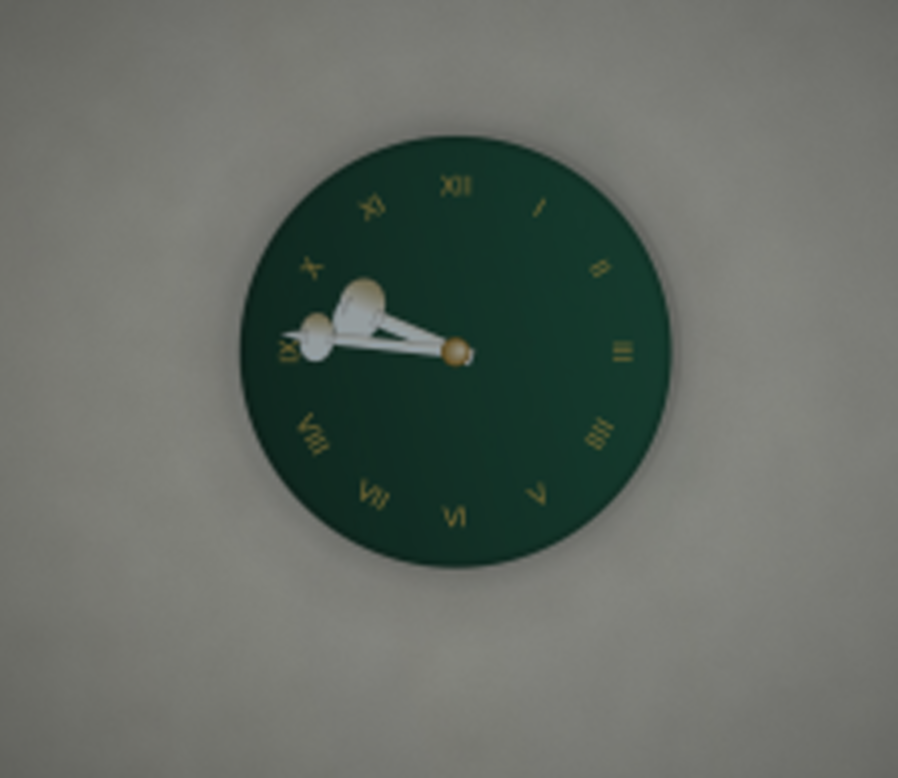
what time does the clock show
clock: 9:46
